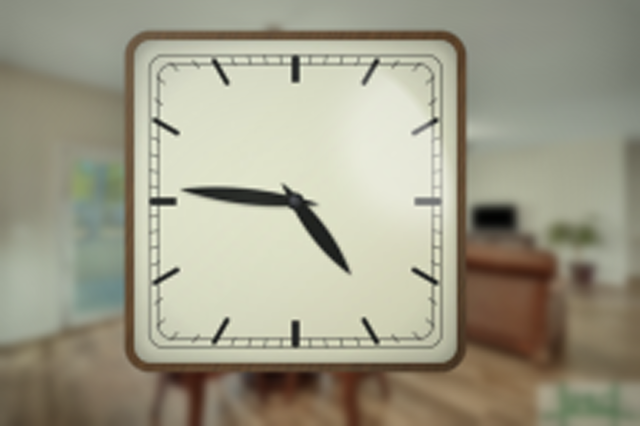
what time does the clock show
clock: 4:46
